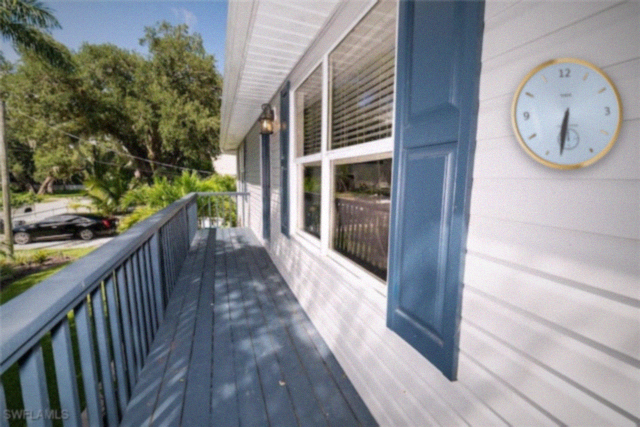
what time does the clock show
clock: 6:32
